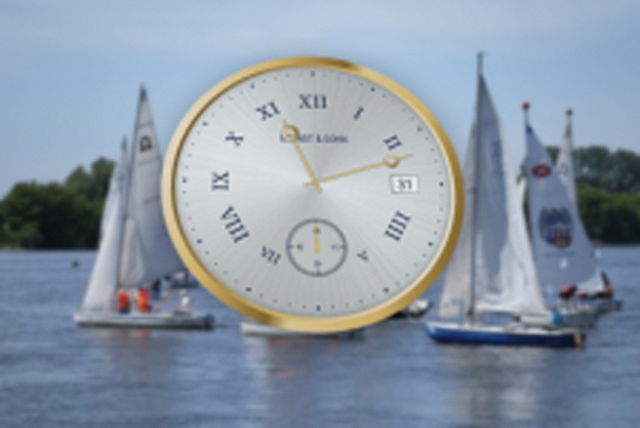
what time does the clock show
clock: 11:12
